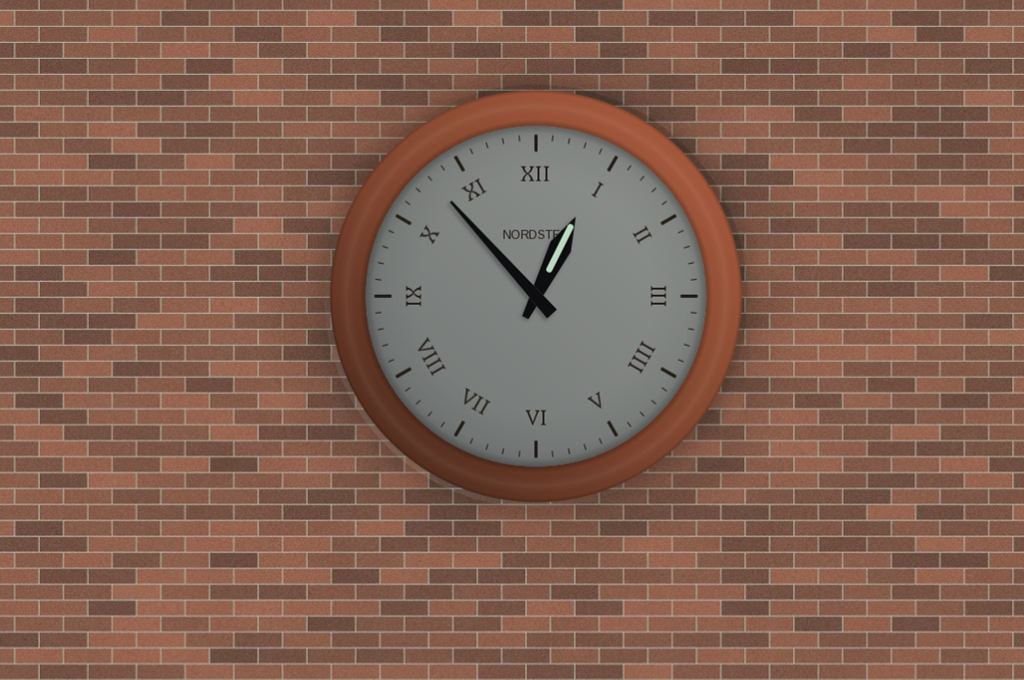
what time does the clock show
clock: 12:53
